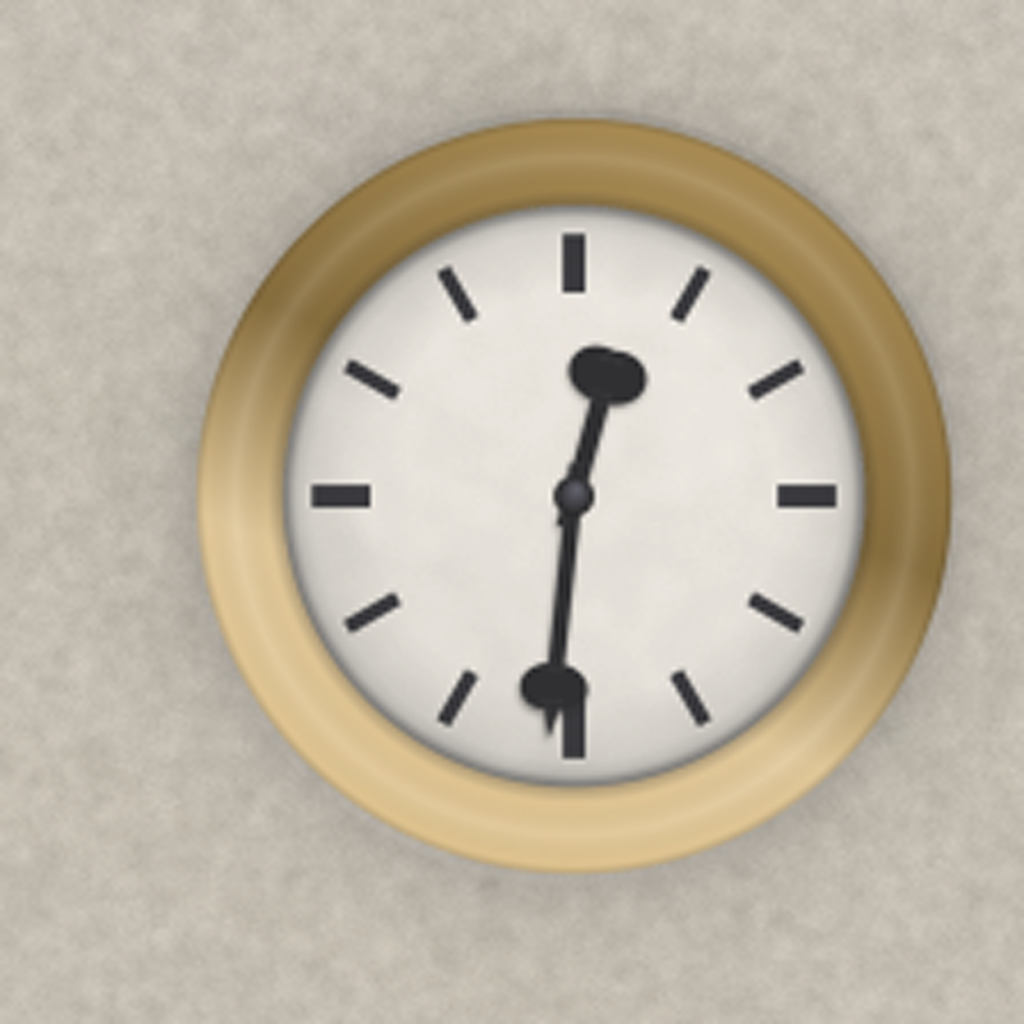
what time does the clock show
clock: 12:31
